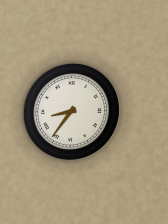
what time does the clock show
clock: 8:36
